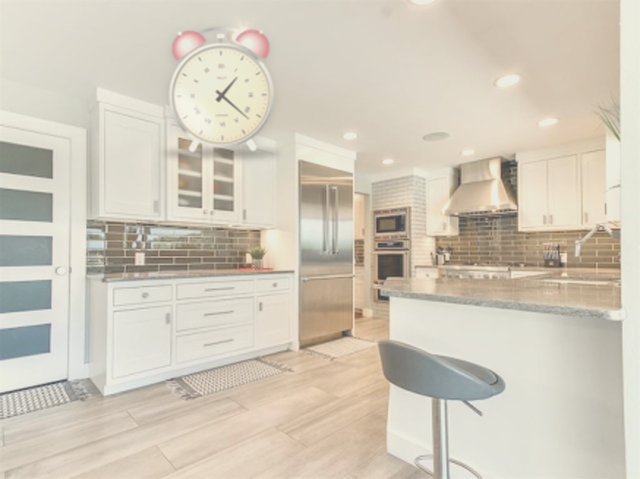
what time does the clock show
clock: 1:22
